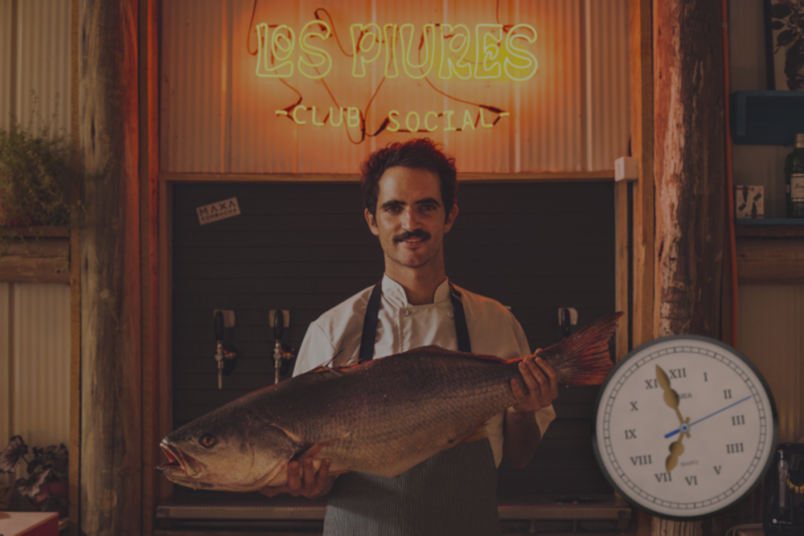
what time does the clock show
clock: 6:57:12
